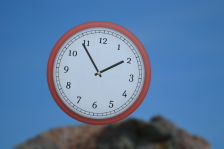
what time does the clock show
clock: 1:54
